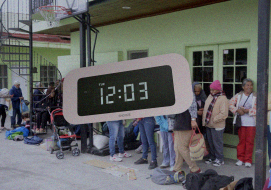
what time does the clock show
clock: 12:03
